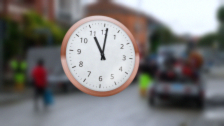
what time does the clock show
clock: 11:01
